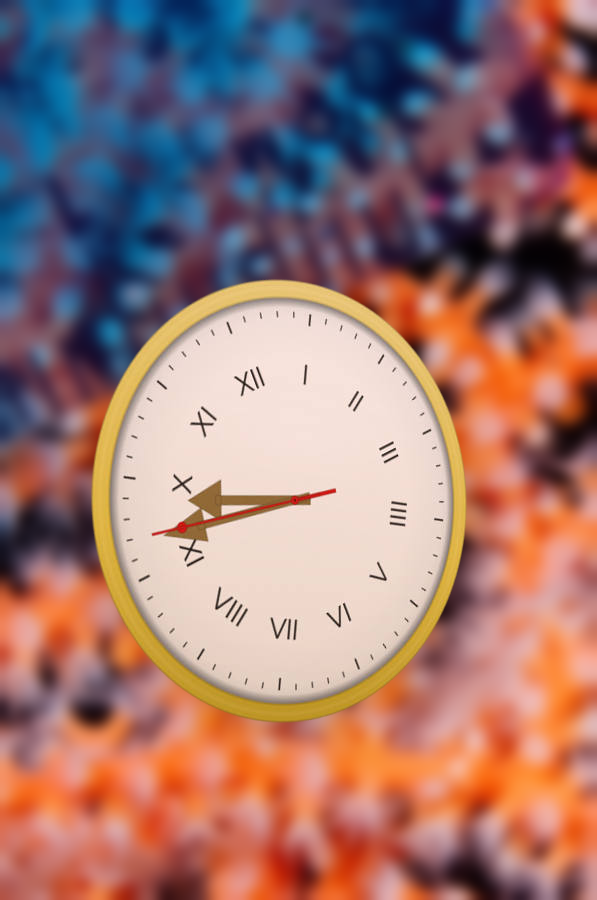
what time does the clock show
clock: 9:46:47
